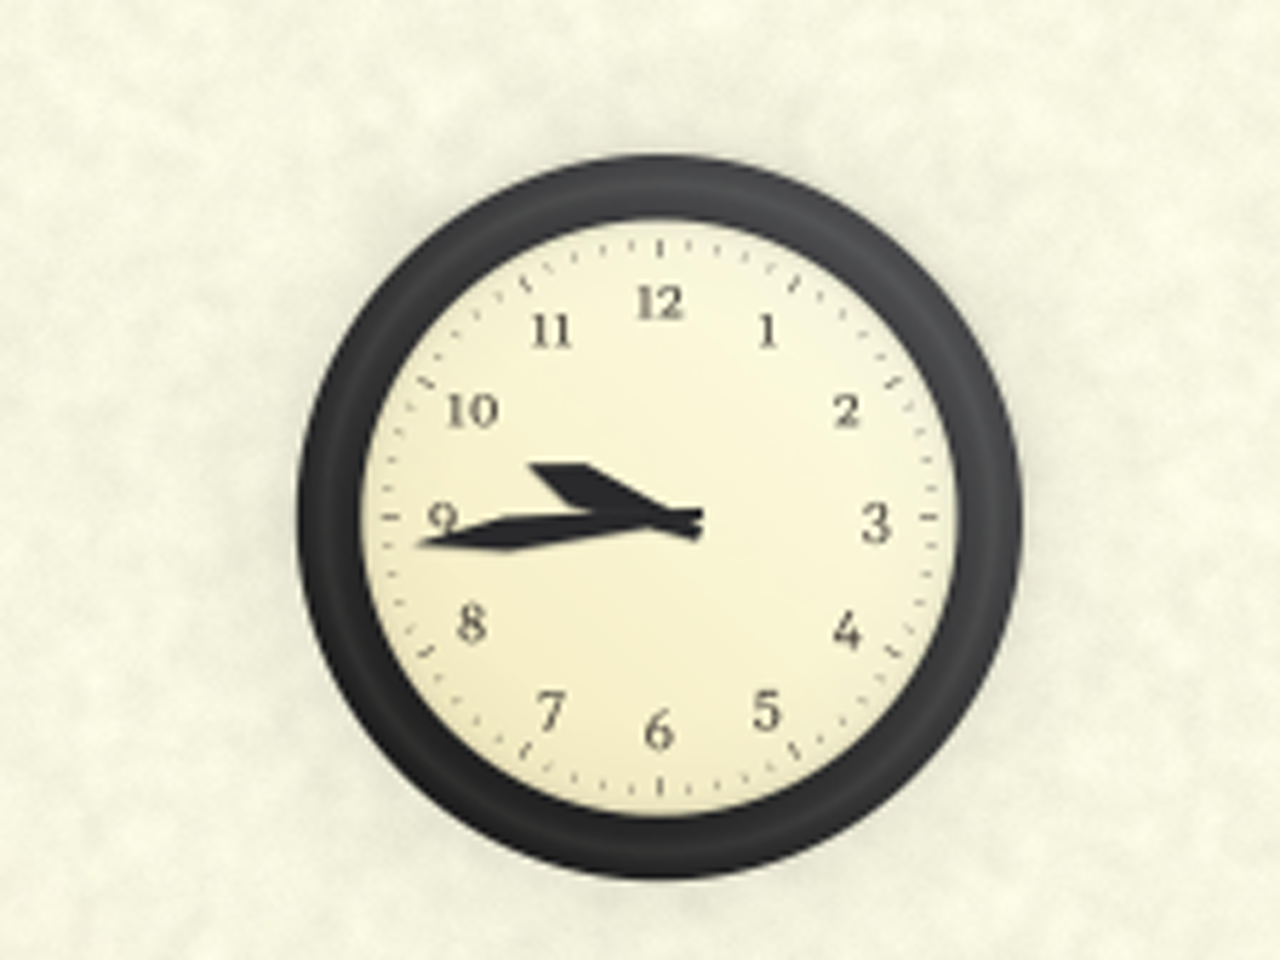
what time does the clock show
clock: 9:44
